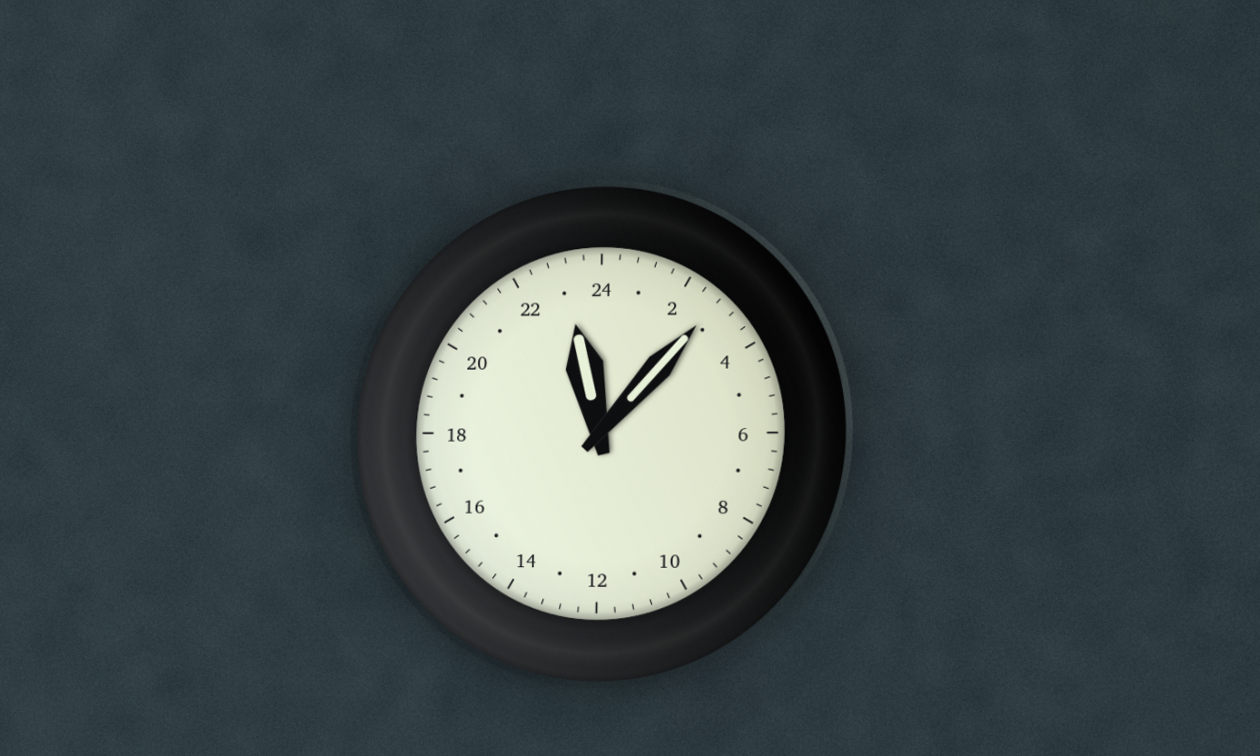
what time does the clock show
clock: 23:07
